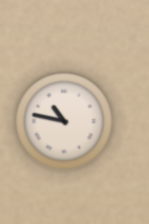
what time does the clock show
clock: 10:47
